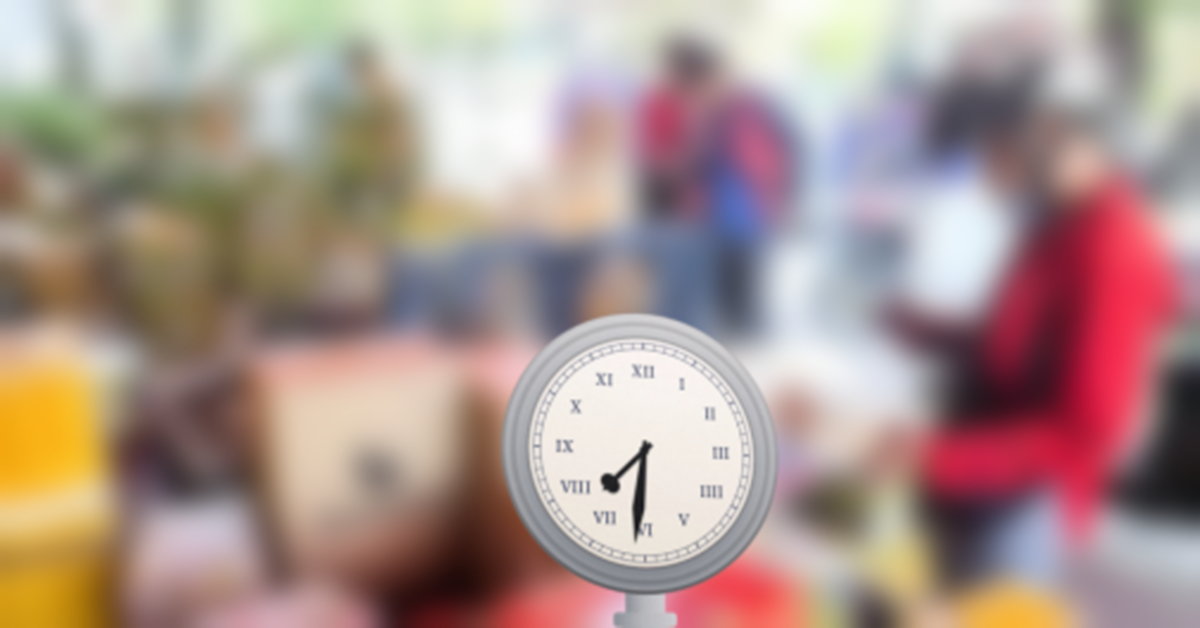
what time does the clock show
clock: 7:31
